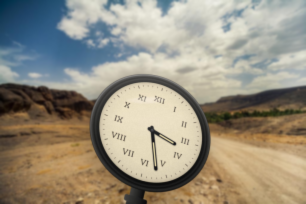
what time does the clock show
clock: 3:27
